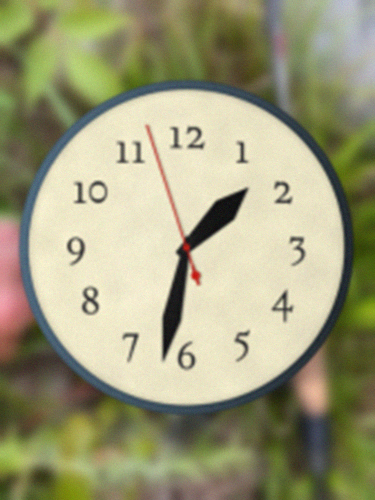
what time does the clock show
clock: 1:31:57
